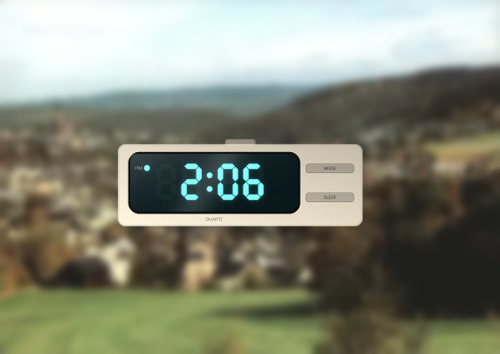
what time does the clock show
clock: 2:06
